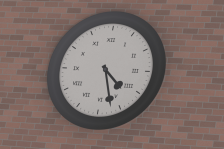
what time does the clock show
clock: 4:27
